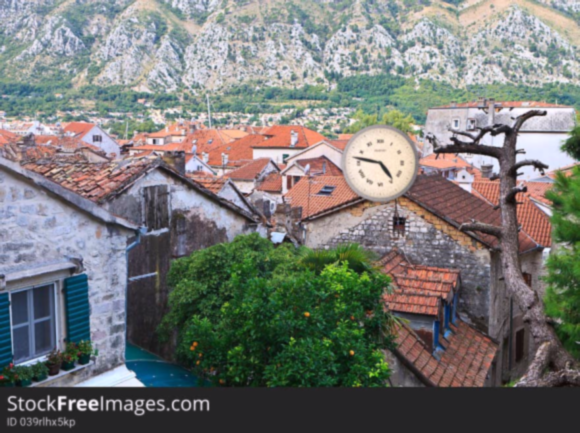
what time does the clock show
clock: 4:47
